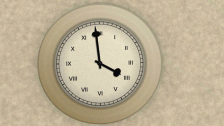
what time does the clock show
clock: 3:59
